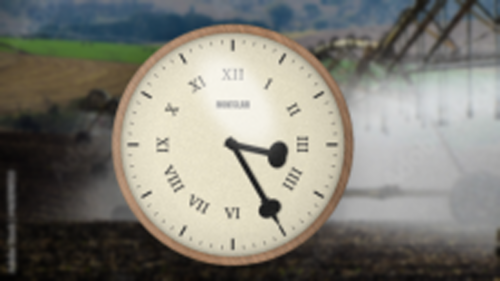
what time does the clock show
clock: 3:25
